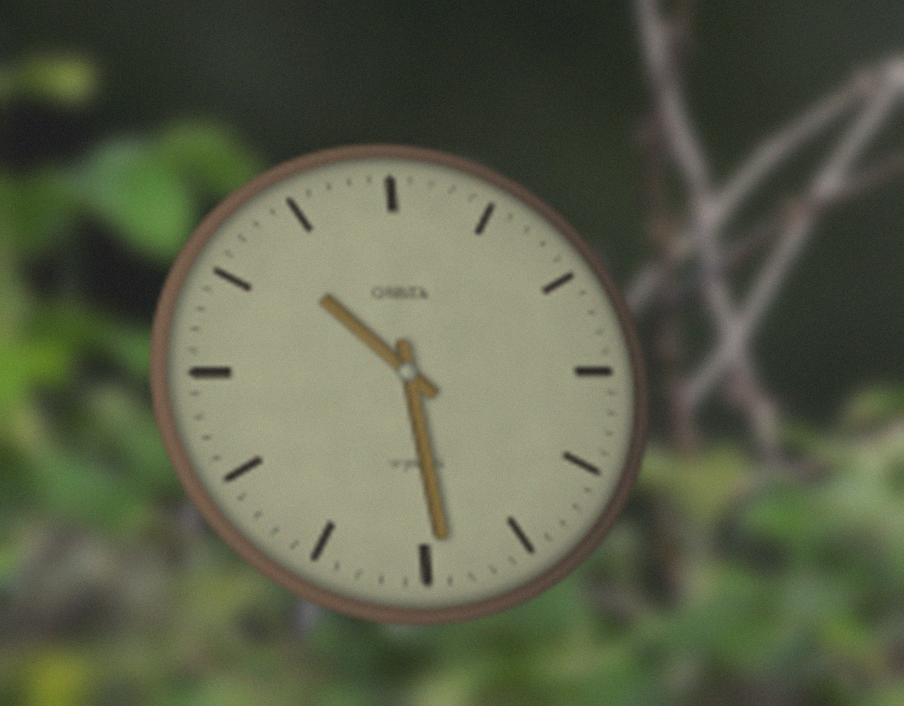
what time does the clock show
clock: 10:29
